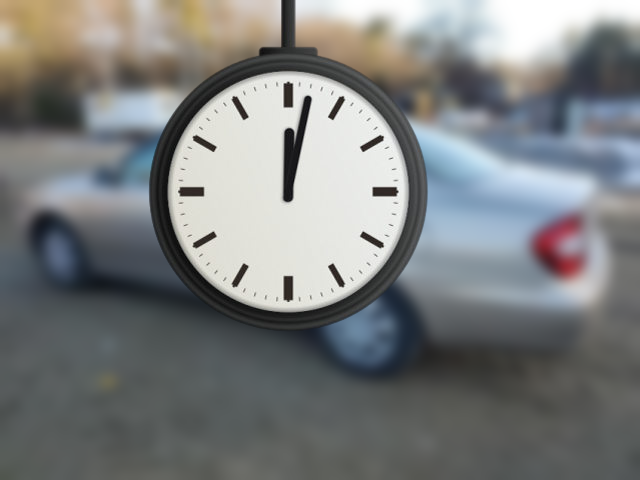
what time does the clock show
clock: 12:02
